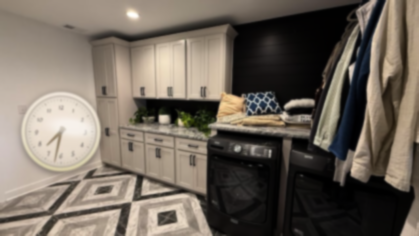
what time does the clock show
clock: 7:32
